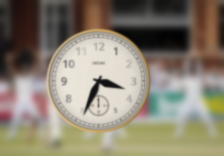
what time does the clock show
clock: 3:34
